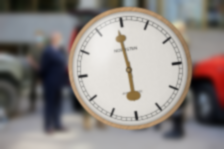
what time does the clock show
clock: 5:59
